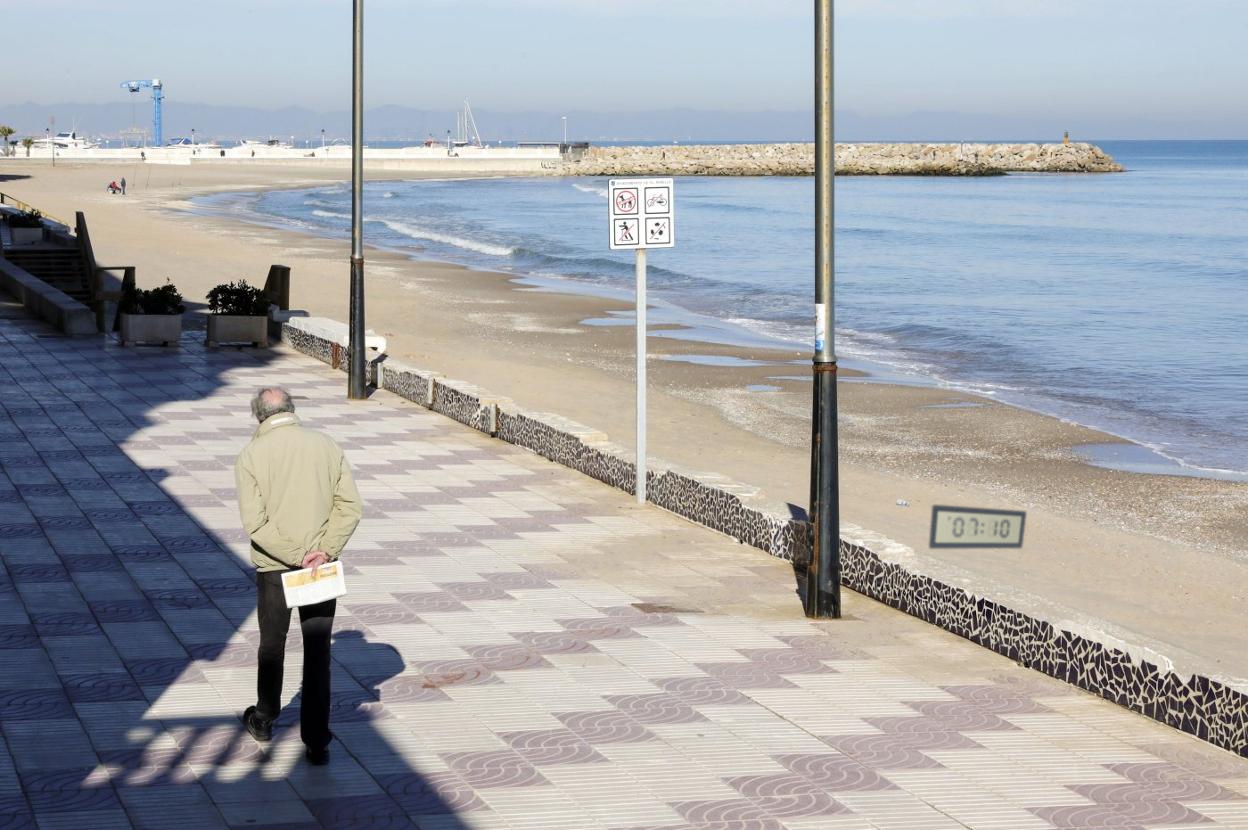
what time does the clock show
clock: 7:10
